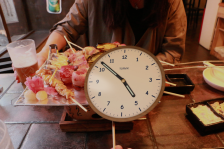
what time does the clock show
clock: 4:52
